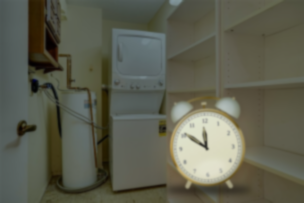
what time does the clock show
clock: 11:51
